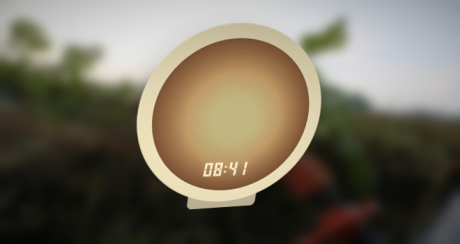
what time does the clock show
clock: 8:41
